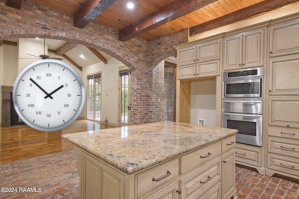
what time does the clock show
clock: 1:52
